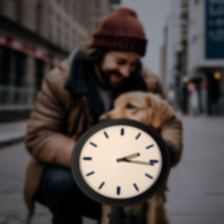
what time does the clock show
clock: 2:16
